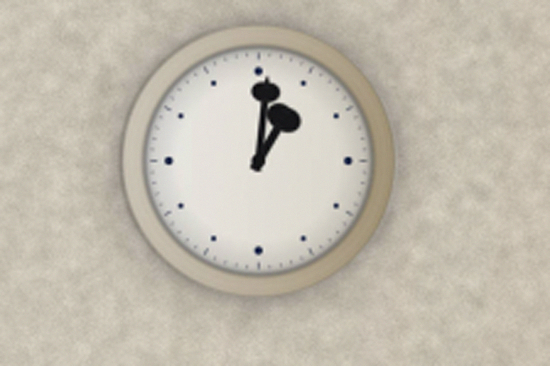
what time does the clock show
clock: 1:01
